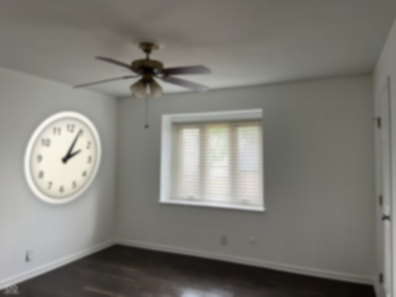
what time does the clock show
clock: 2:04
